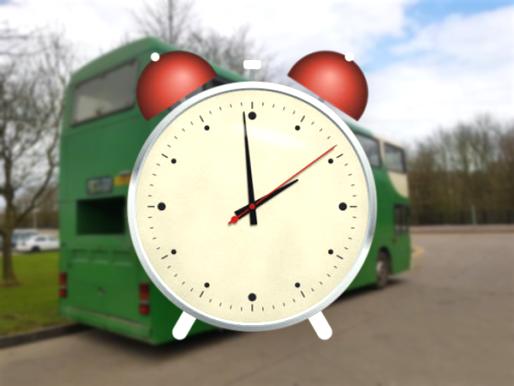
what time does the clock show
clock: 1:59:09
